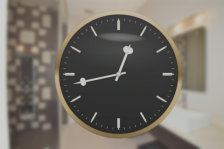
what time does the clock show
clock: 12:43
